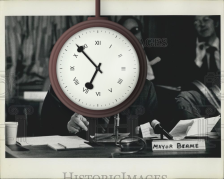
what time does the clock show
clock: 6:53
